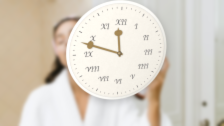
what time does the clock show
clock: 11:48
